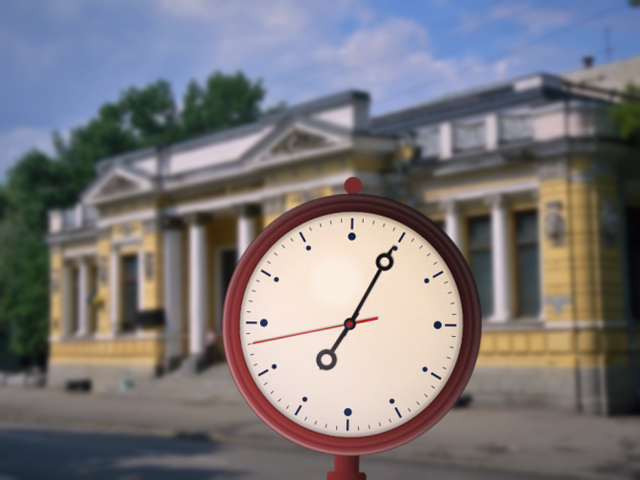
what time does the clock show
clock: 7:04:43
